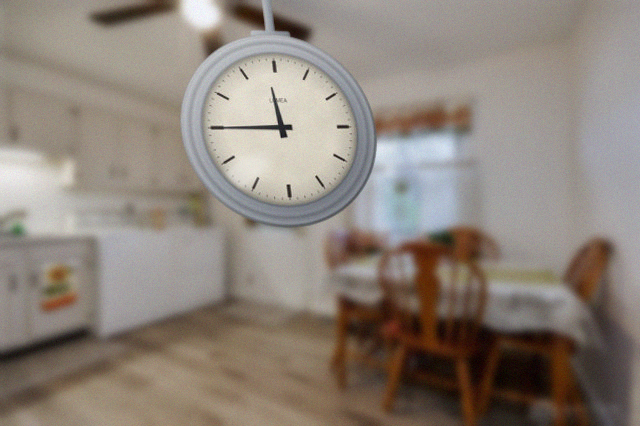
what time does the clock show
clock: 11:45
